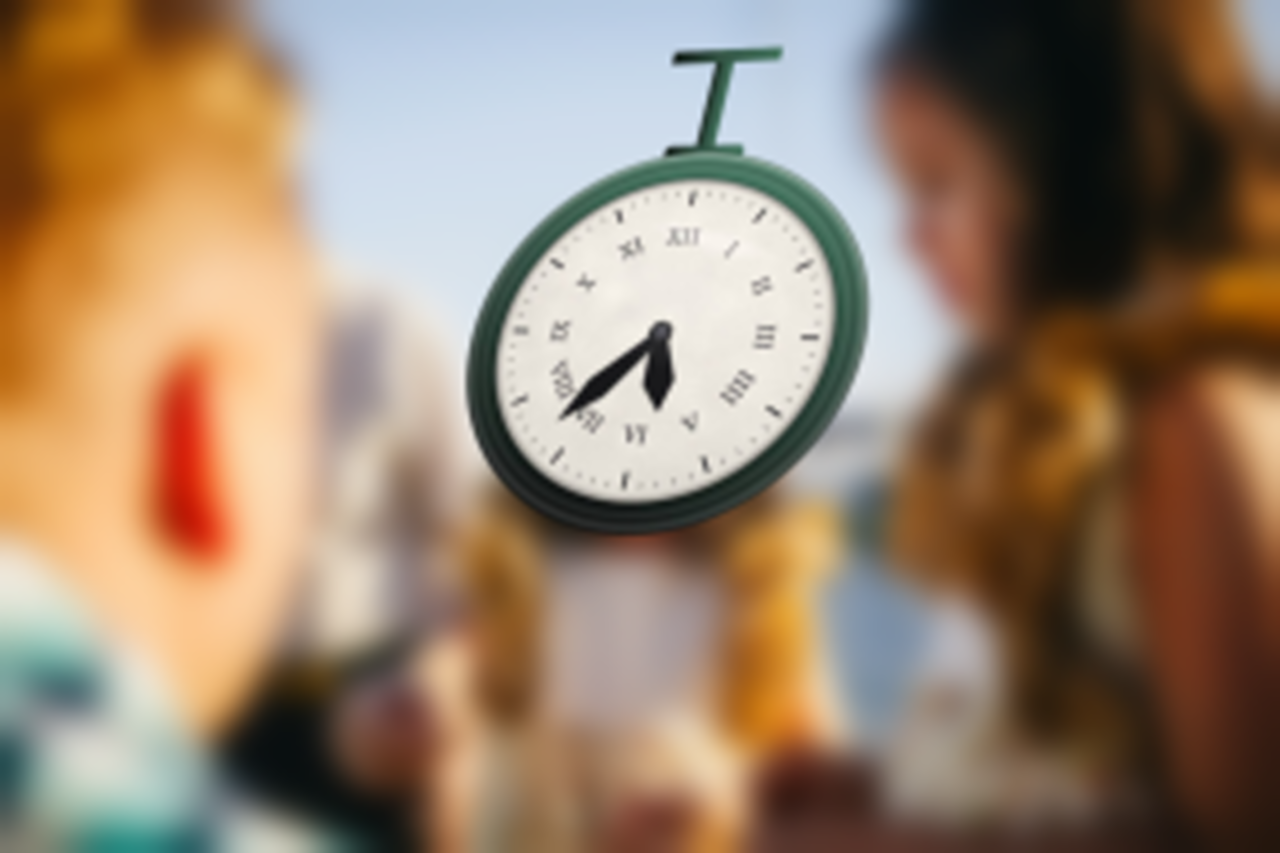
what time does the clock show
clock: 5:37
